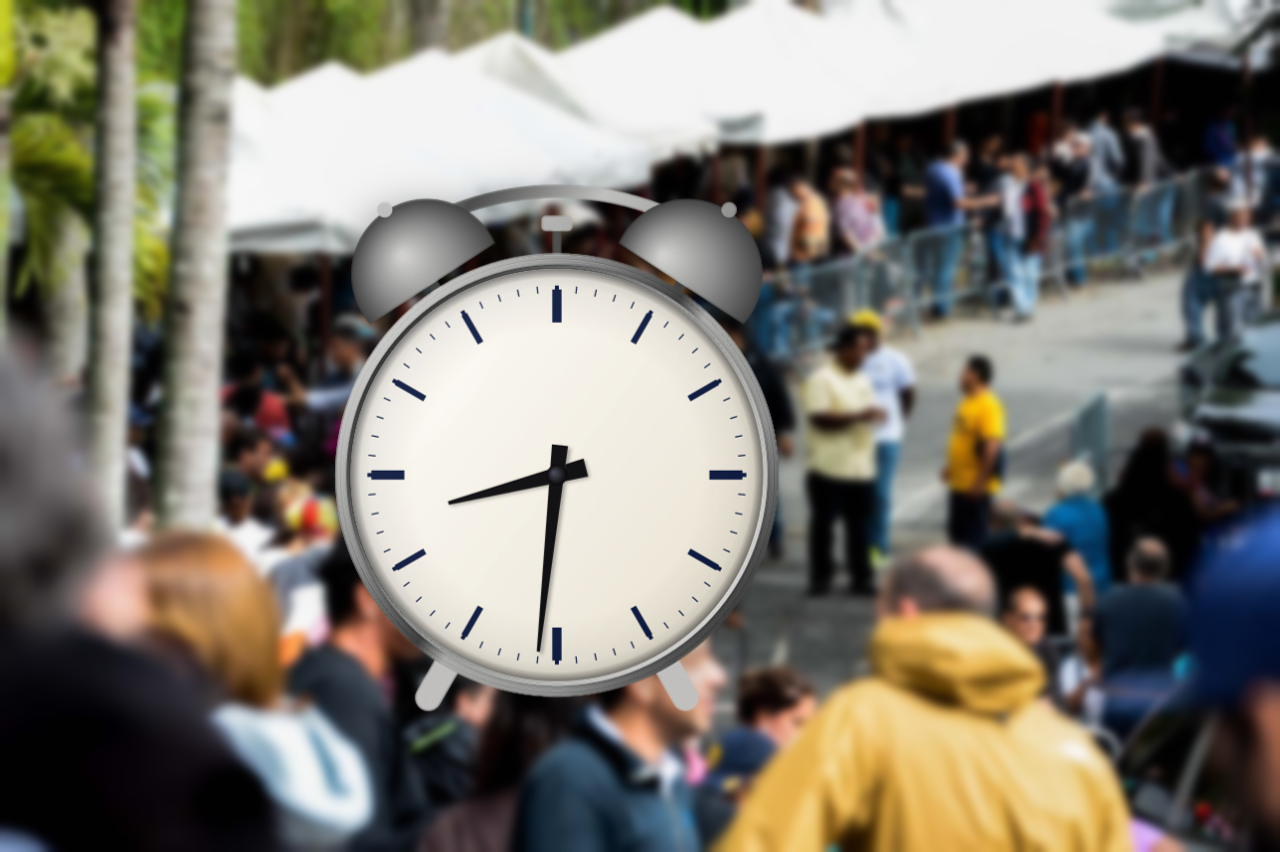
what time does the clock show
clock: 8:31
